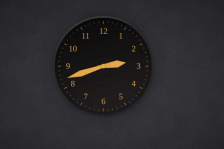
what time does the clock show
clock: 2:42
